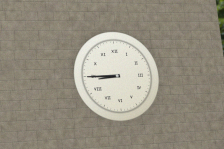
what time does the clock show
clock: 8:45
